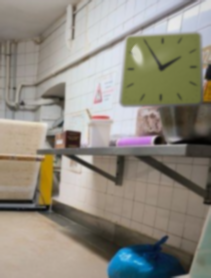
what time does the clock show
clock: 1:55
